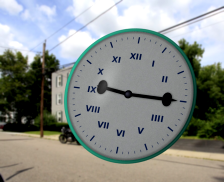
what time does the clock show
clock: 9:15
